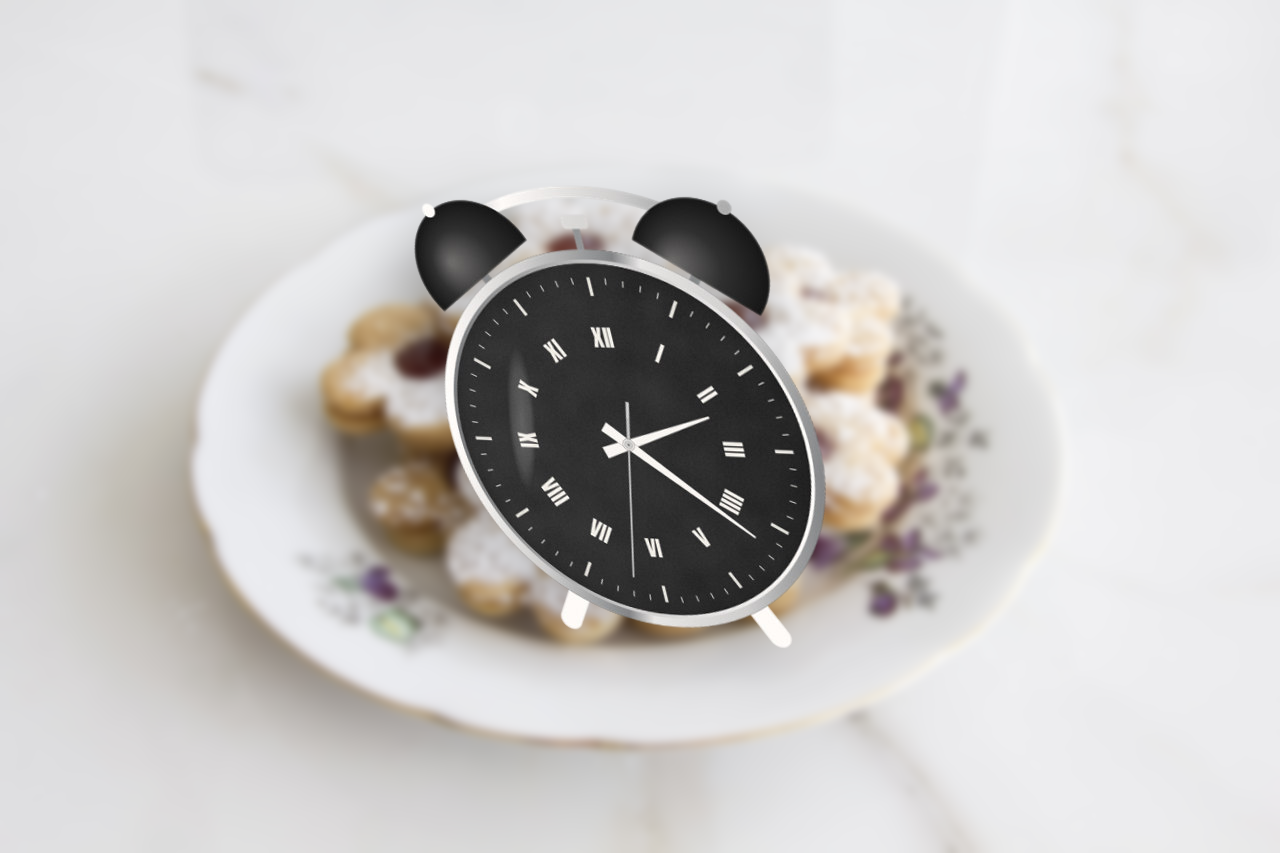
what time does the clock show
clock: 2:21:32
